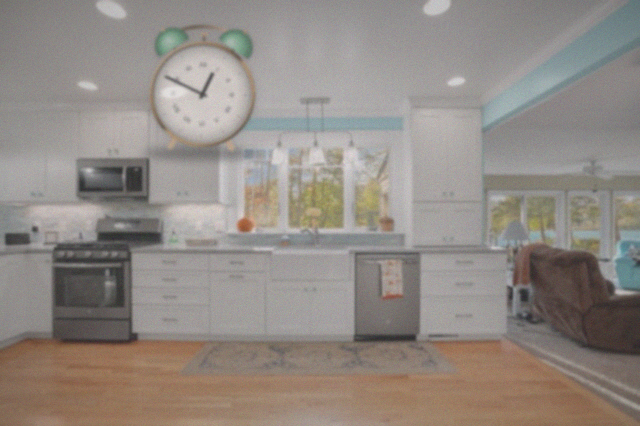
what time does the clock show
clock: 12:49
